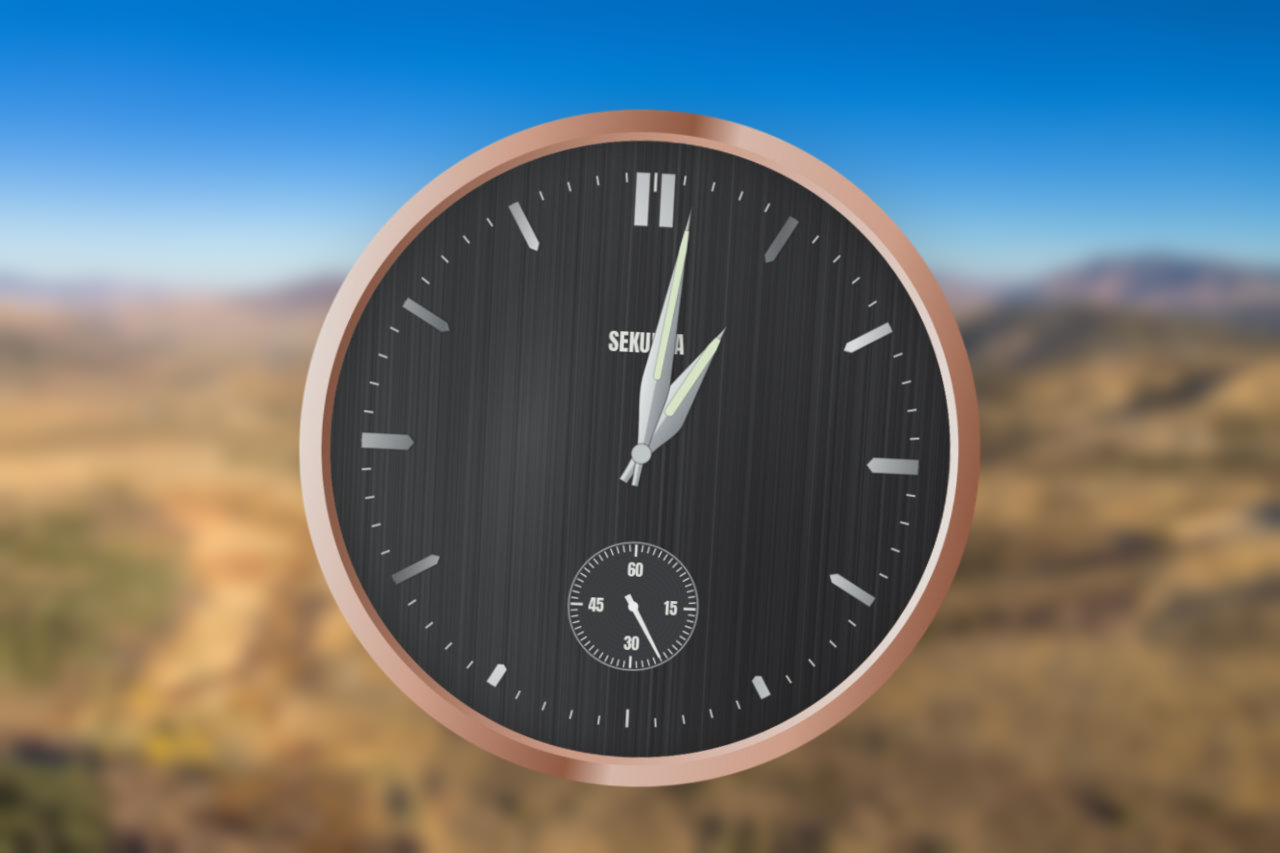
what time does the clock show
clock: 1:01:25
